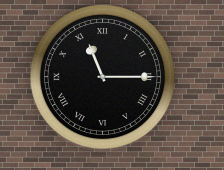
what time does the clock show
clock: 11:15
